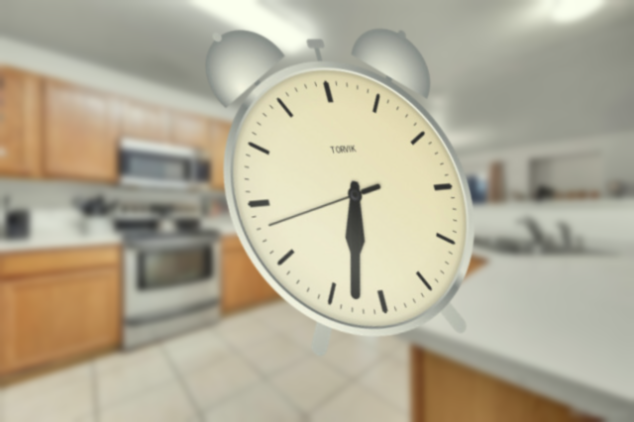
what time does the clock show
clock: 6:32:43
